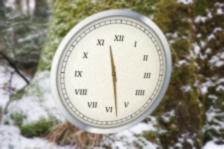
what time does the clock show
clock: 11:28
